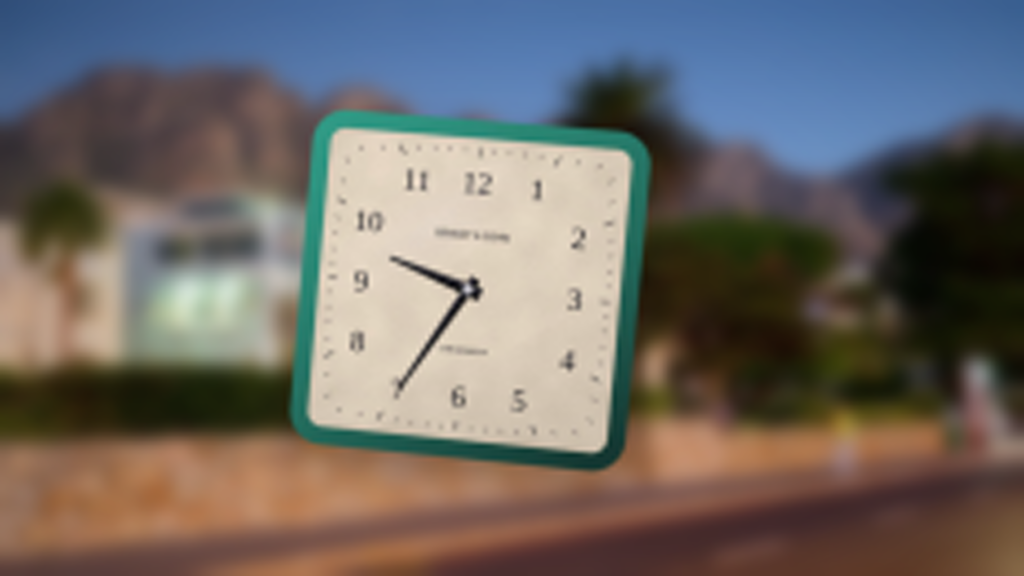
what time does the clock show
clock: 9:35
